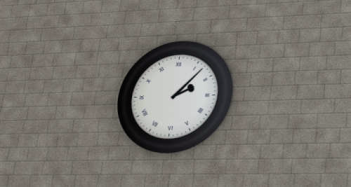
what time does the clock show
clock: 2:07
